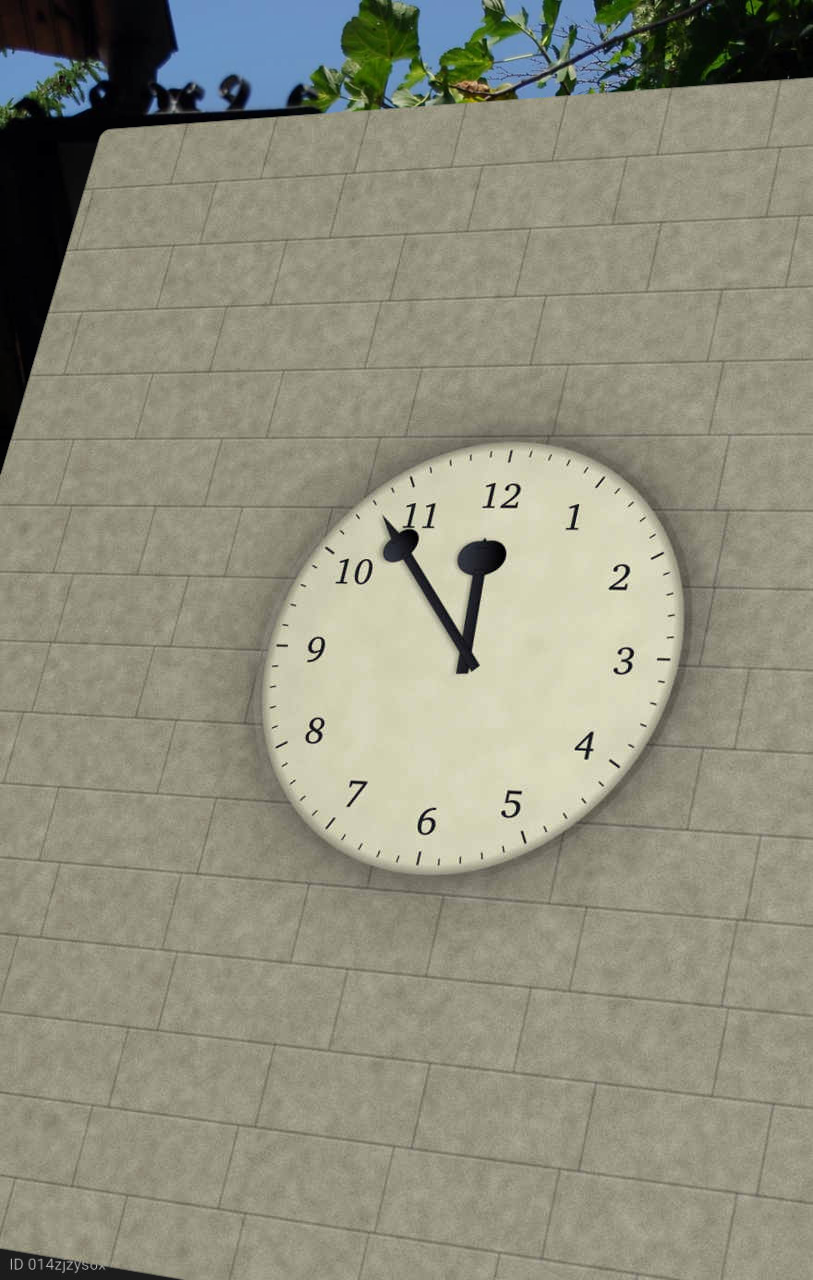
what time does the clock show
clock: 11:53
